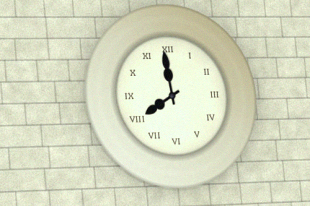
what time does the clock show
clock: 7:59
